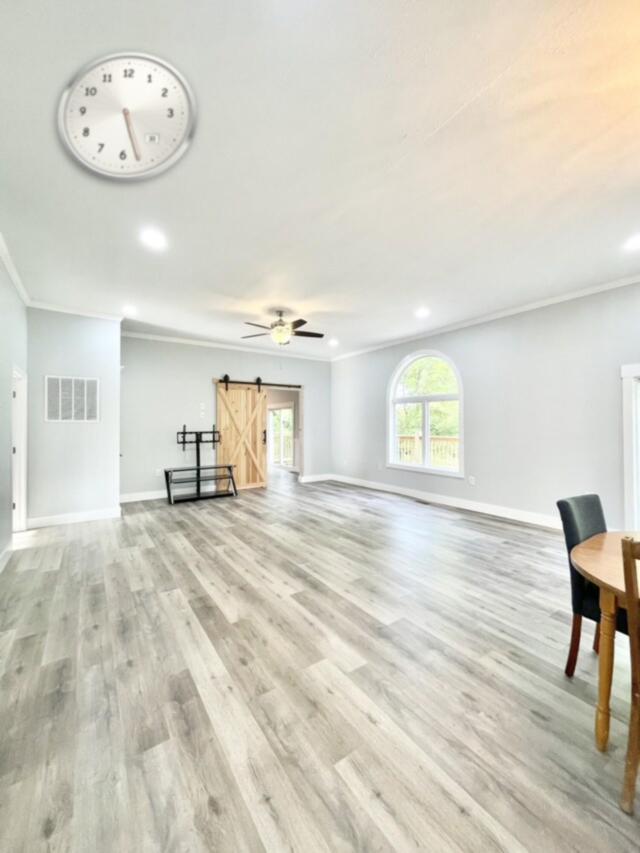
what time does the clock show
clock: 5:27
